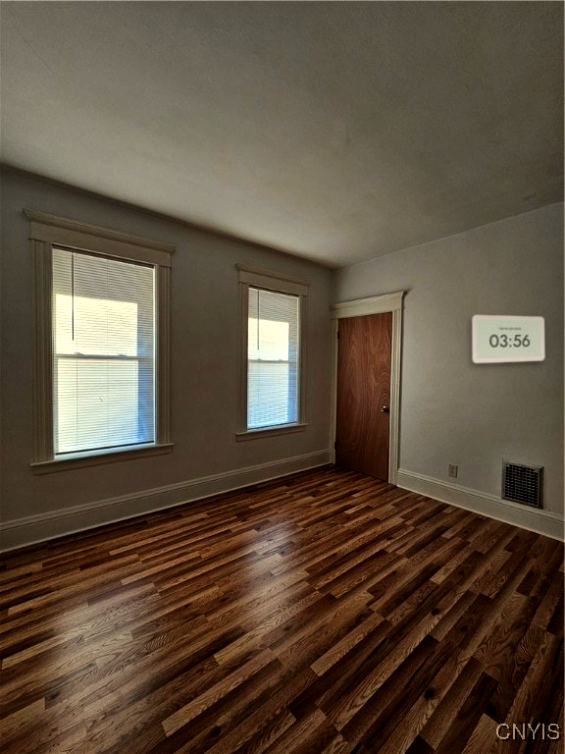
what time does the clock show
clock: 3:56
